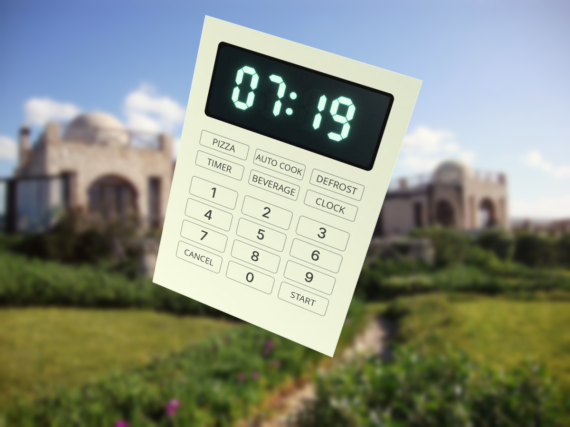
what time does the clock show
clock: 7:19
